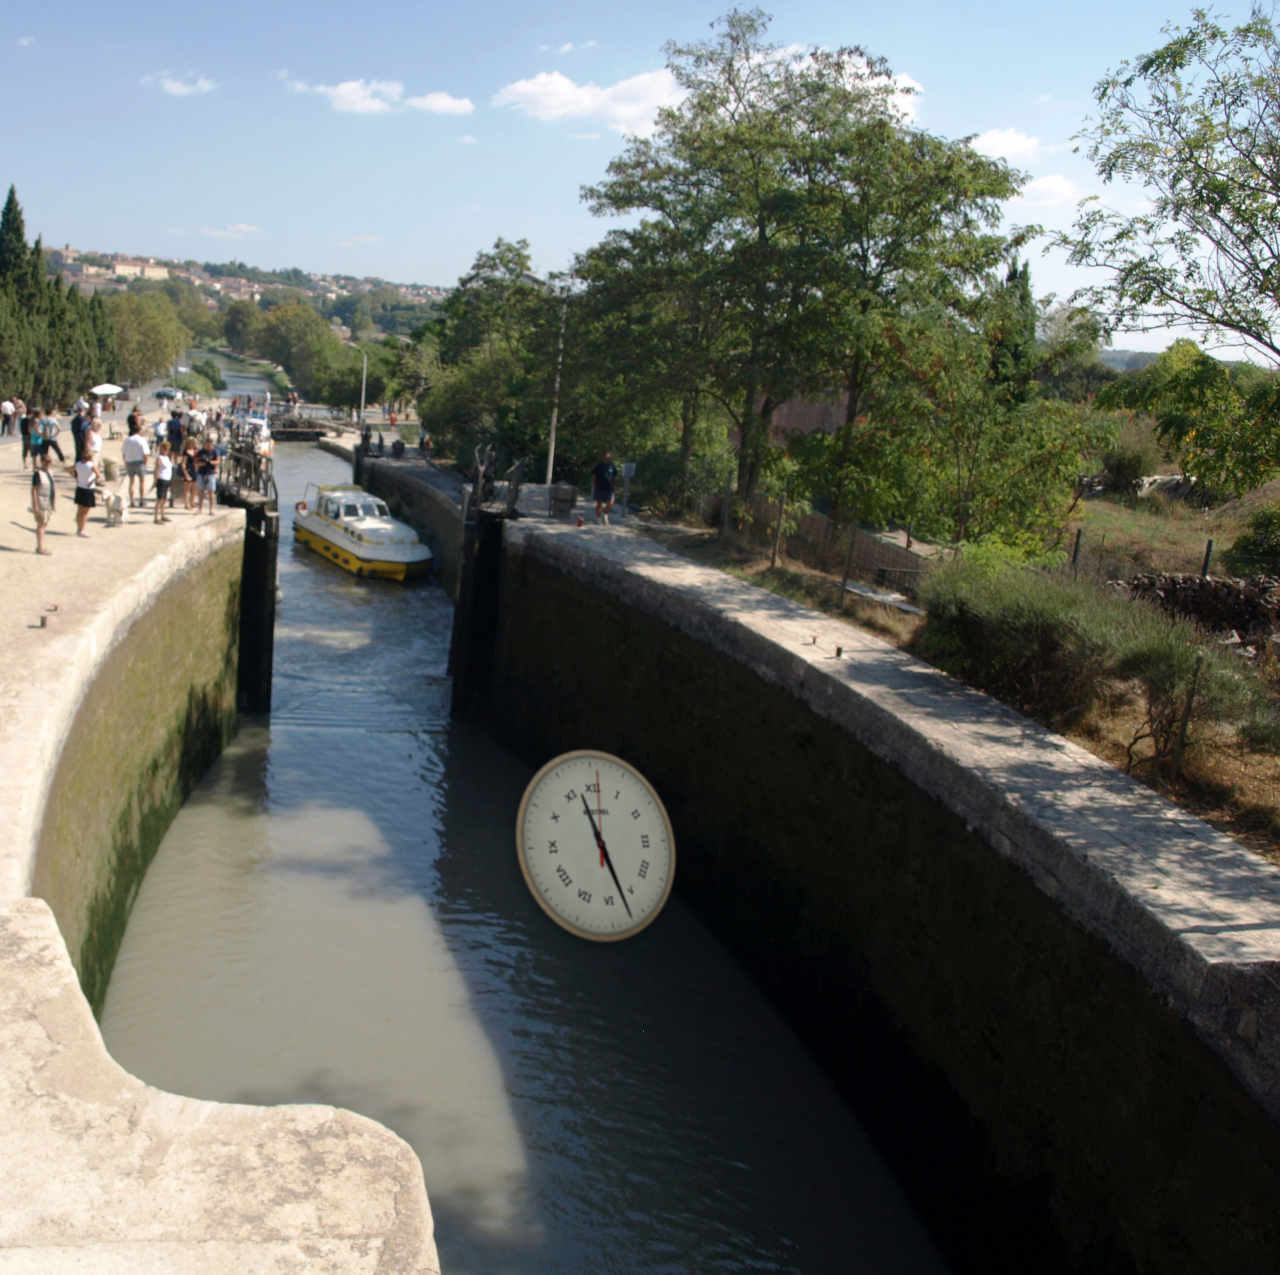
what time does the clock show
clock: 11:27:01
